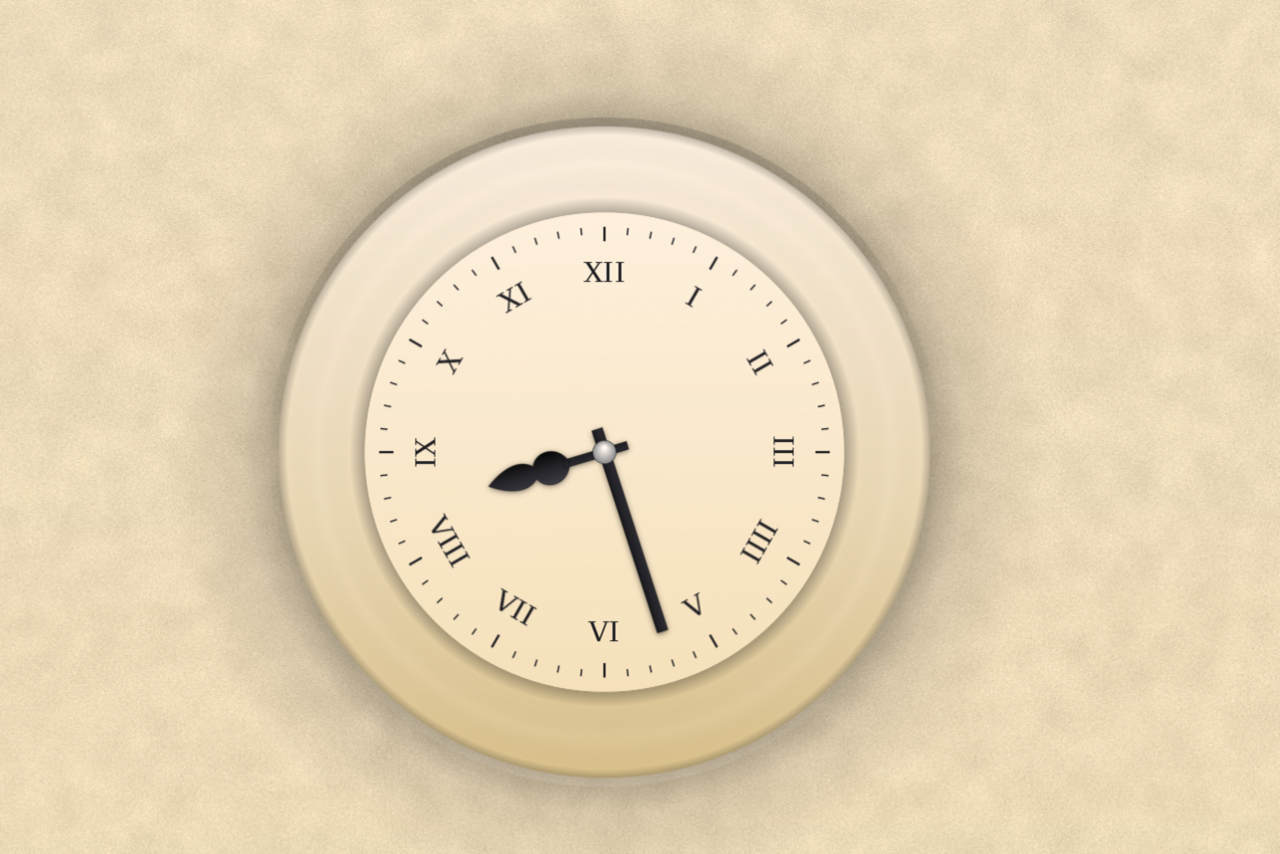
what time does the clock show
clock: 8:27
